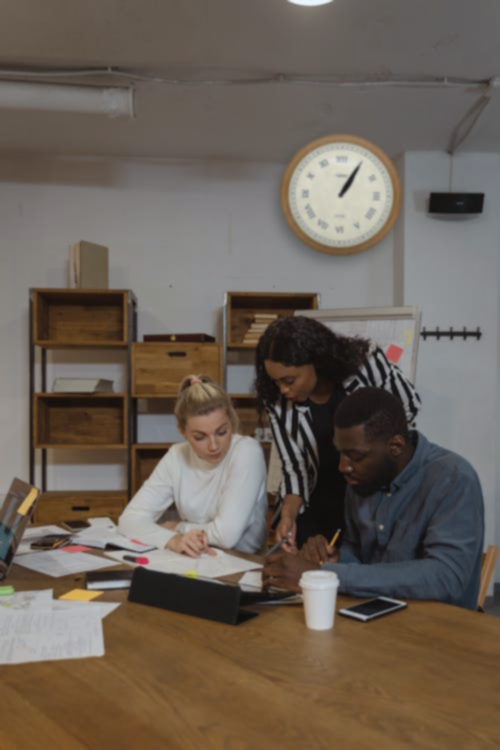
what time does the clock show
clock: 1:05
